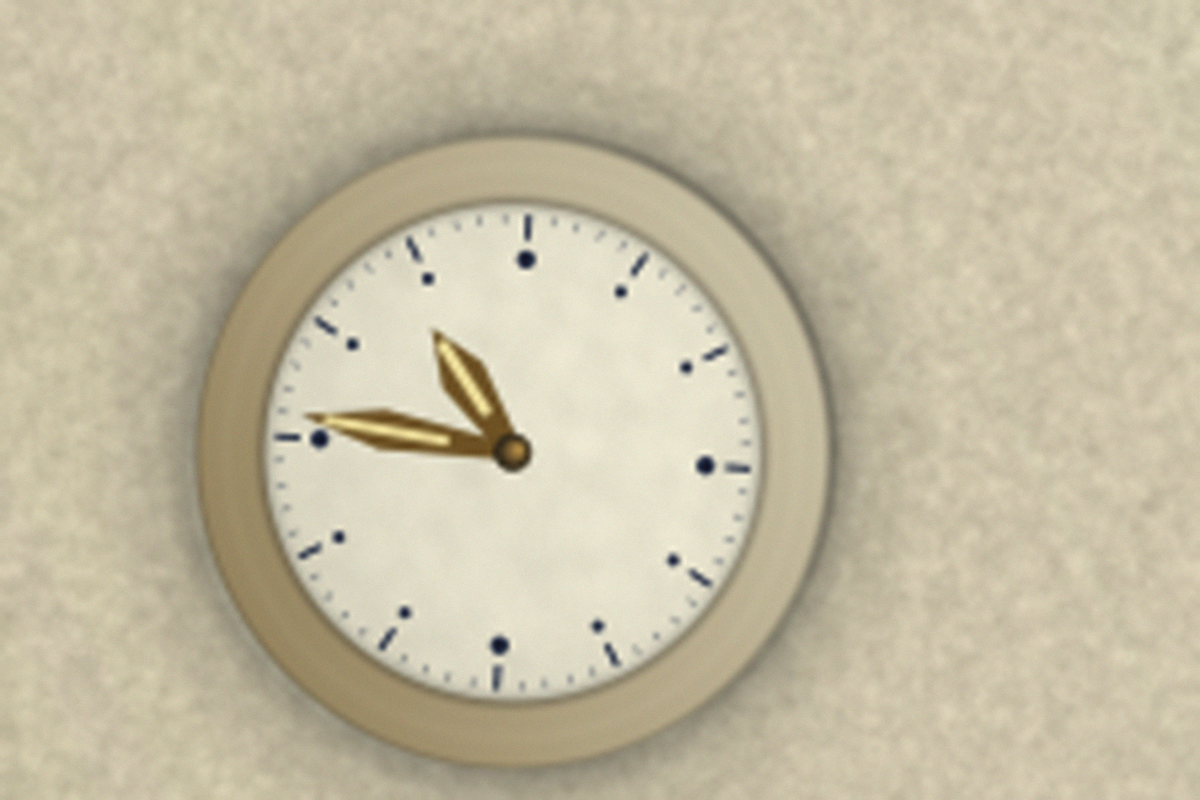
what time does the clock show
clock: 10:46
